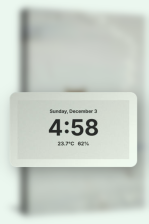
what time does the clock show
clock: 4:58
